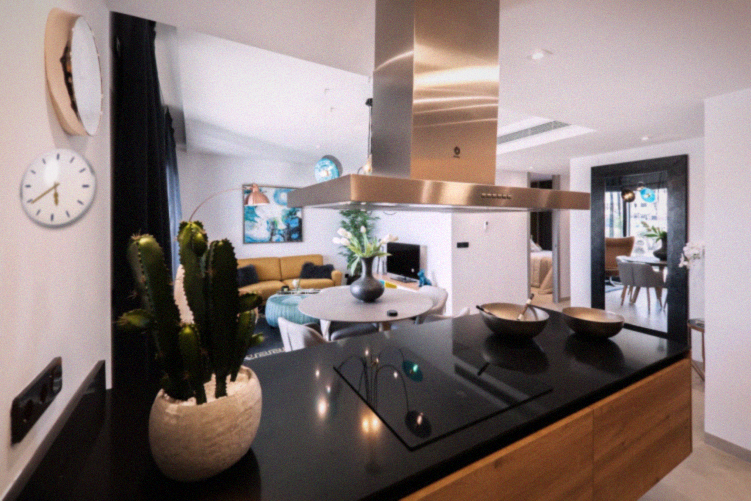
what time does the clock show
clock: 5:39
